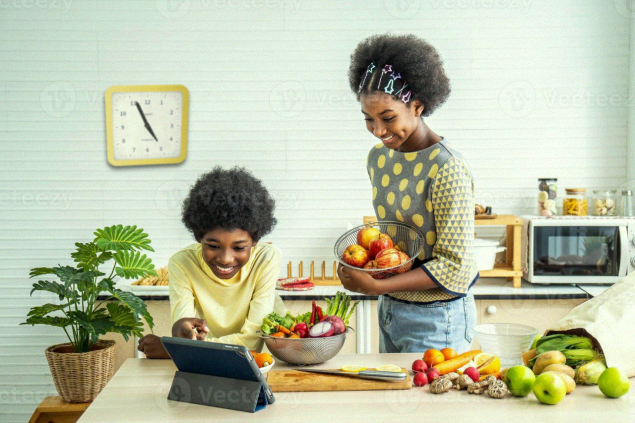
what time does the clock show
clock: 4:56
